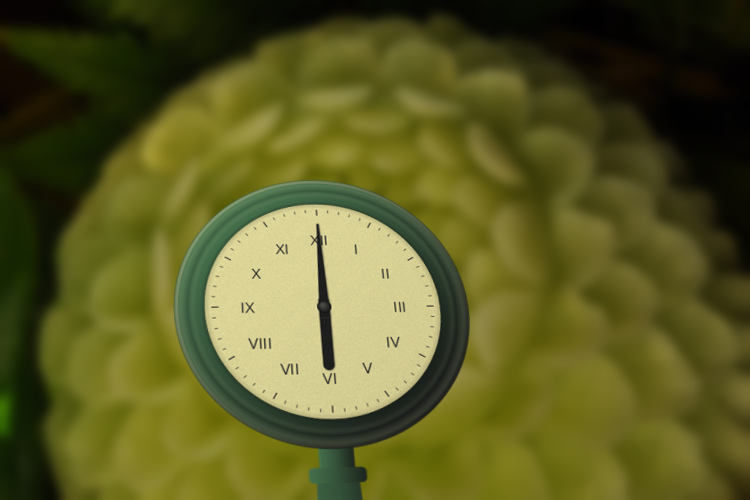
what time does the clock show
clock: 6:00
